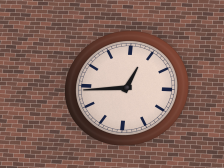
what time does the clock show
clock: 12:44
